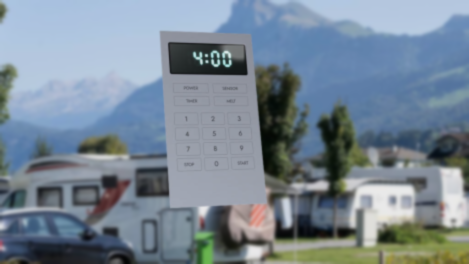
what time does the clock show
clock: 4:00
